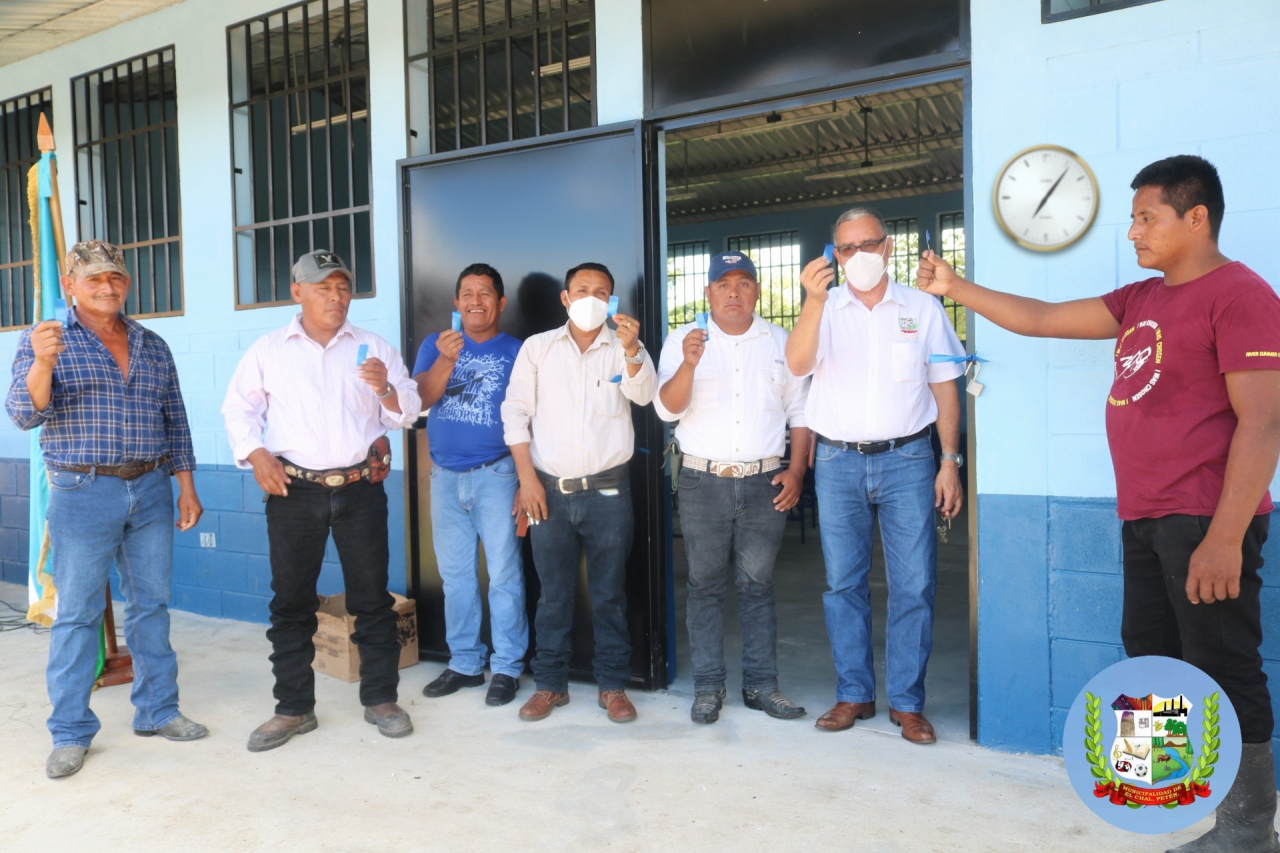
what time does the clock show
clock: 7:06
